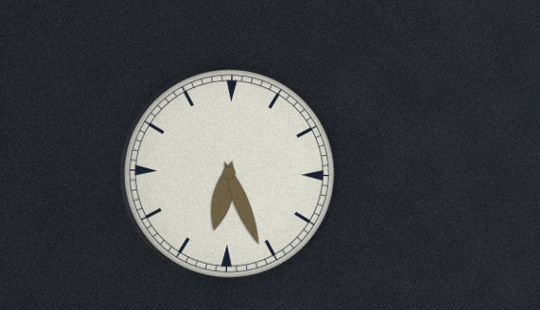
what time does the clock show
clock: 6:26
